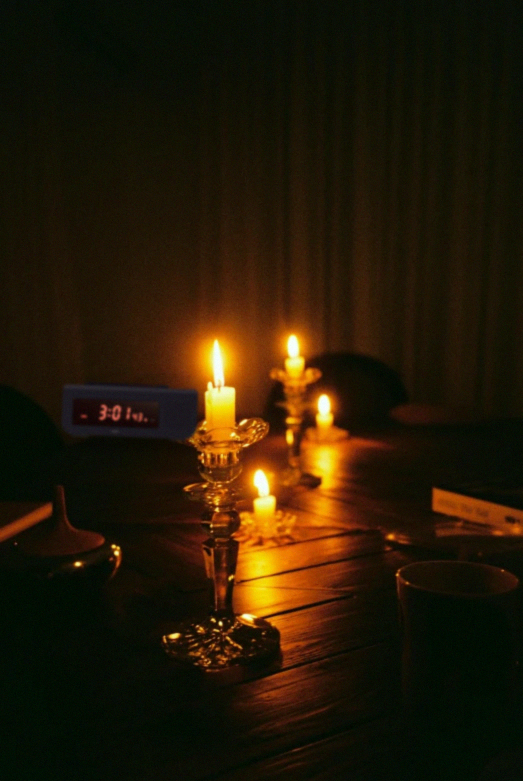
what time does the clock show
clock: 3:01
